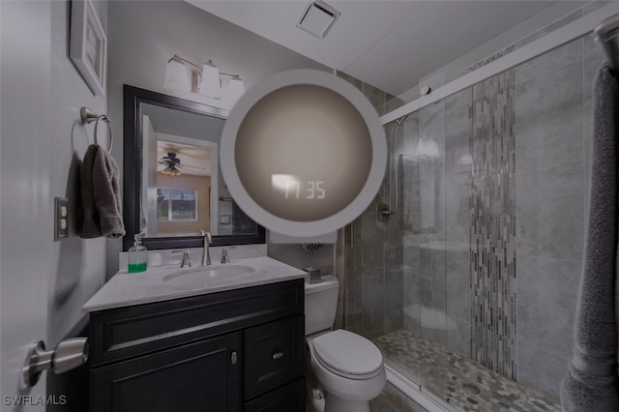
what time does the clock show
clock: 17:35
